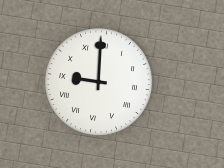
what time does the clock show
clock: 8:59
